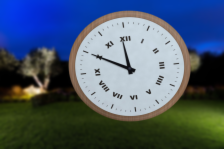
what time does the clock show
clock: 11:50
